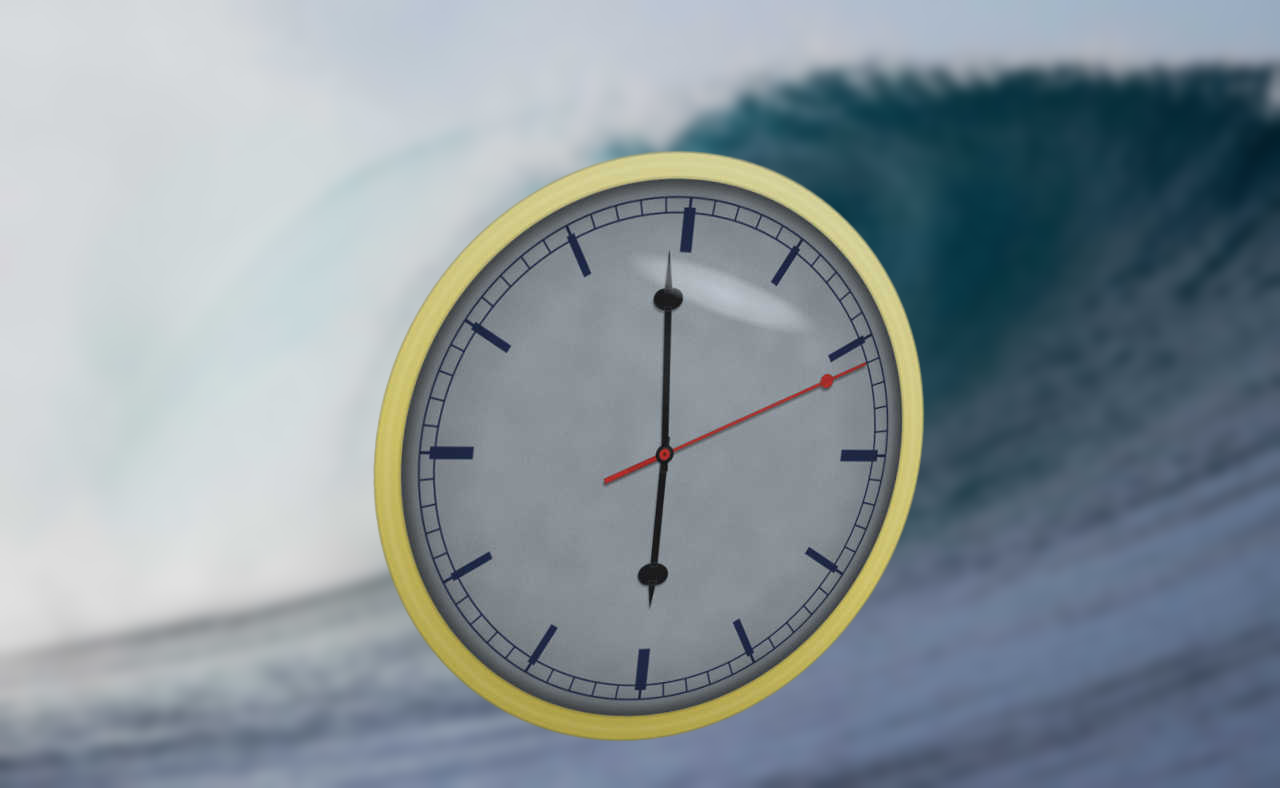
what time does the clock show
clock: 5:59:11
